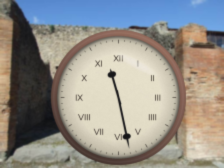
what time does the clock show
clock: 11:28
